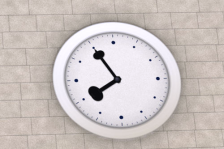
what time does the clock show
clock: 7:55
